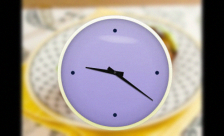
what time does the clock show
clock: 9:21
